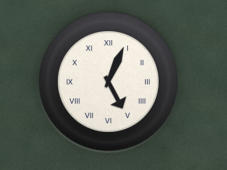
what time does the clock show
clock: 5:04
